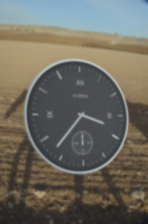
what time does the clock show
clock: 3:37
